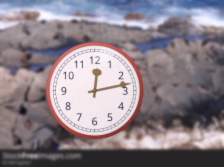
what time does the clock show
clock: 12:13
